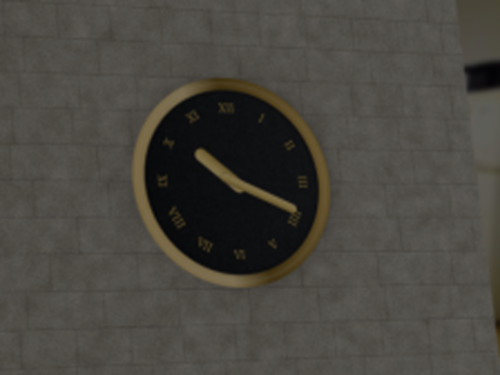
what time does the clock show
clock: 10:19
